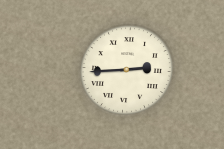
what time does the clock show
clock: 2:44
